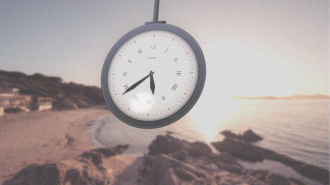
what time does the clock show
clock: 5:39
